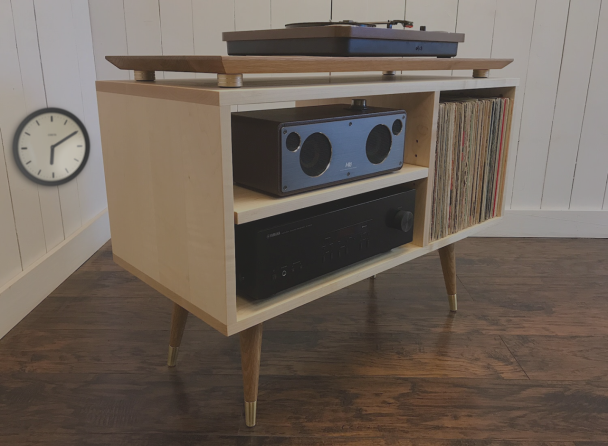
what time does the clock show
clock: 6:10
